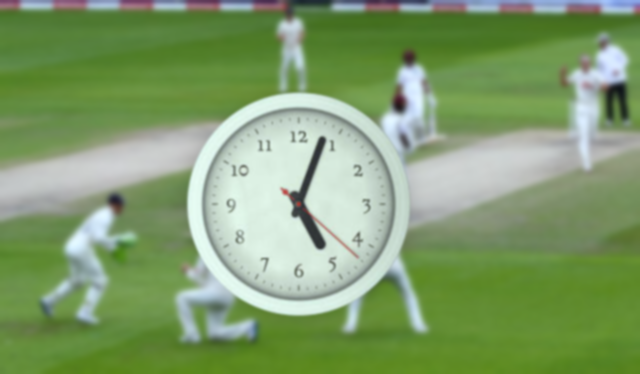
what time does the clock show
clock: 5:03:22
